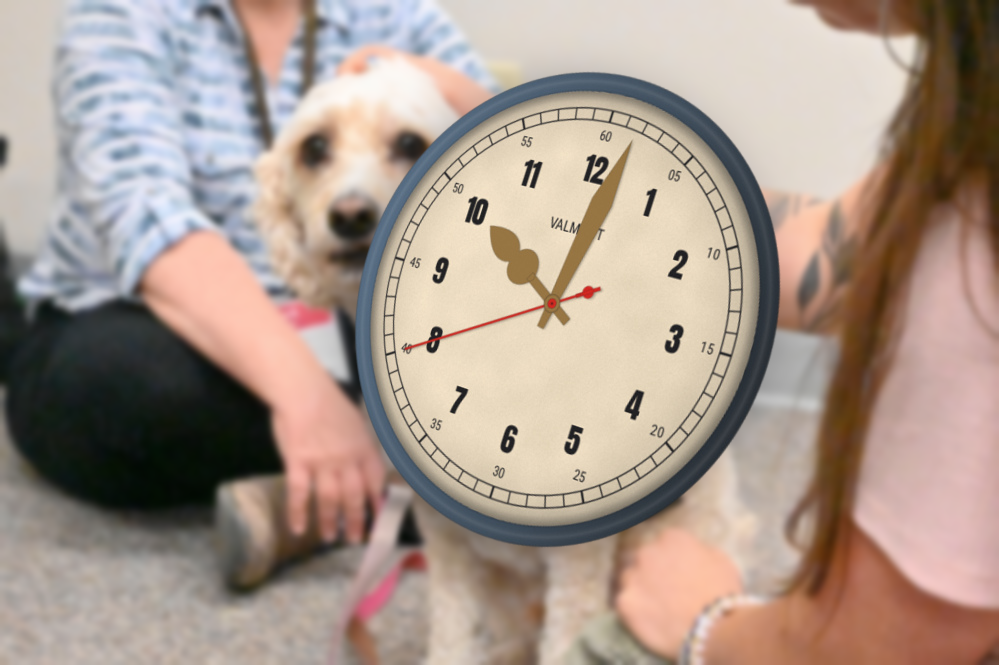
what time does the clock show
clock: 10:01:40
